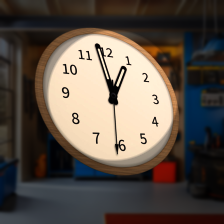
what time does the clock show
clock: 12:58:31
